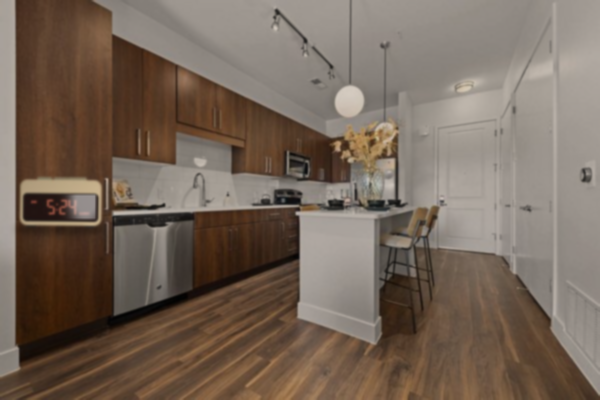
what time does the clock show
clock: 5:24
